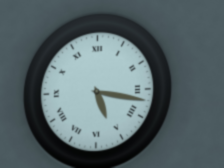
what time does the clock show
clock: 5:17
